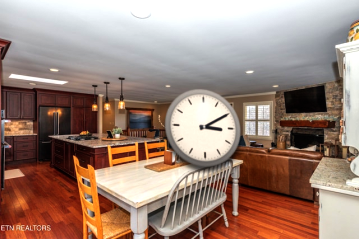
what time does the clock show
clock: 3:10
